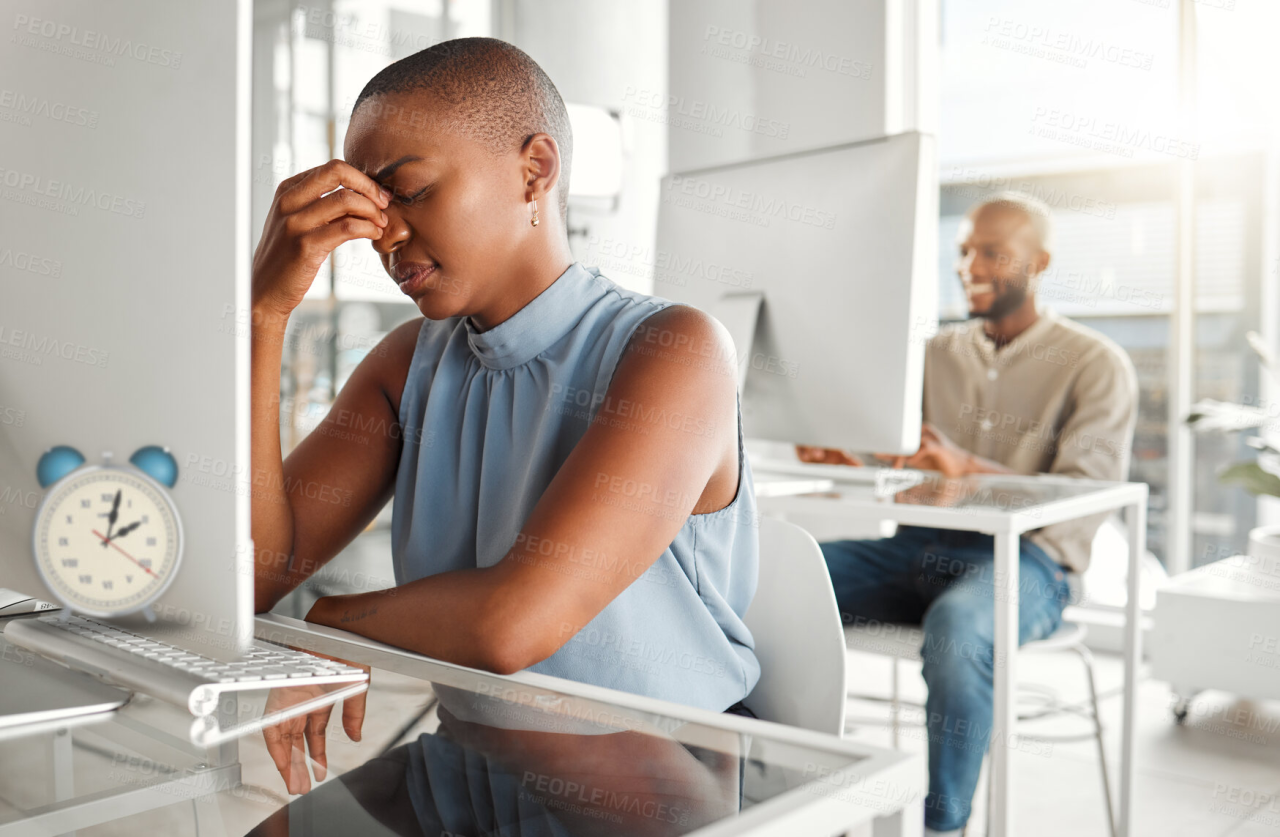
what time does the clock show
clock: 2:02:21
